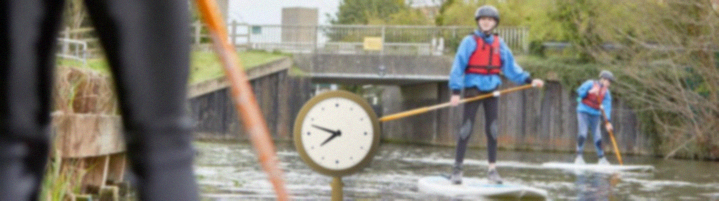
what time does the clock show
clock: 7:48
